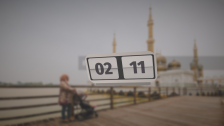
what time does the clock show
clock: 2:11
